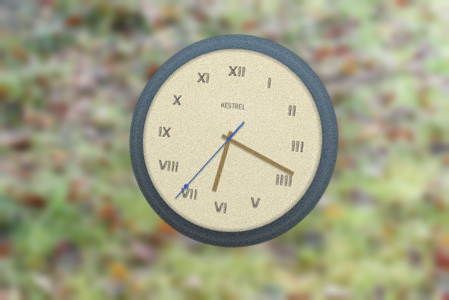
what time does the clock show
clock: 6:18:36
